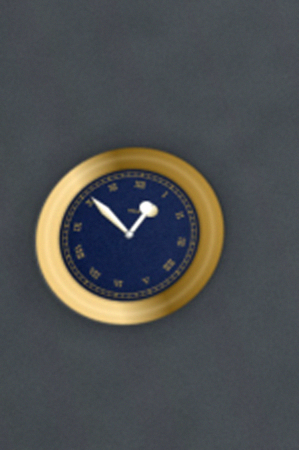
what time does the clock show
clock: 12:51
